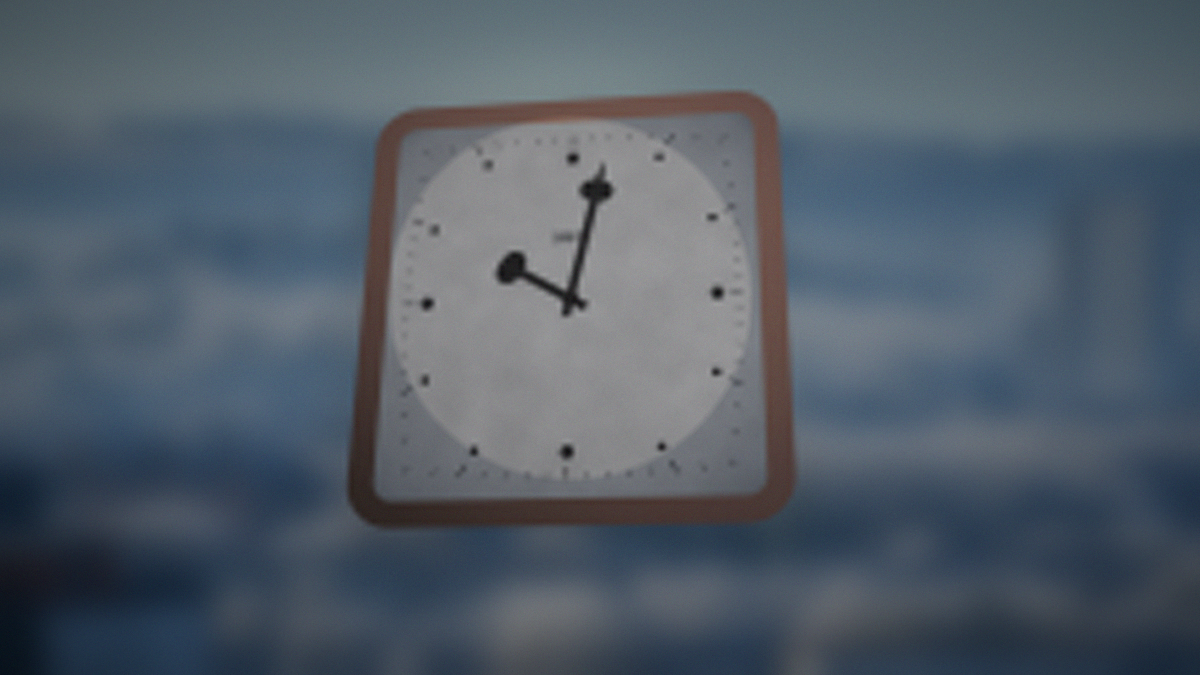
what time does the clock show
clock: 10:02
